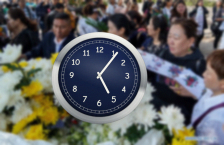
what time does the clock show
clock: 5:06
